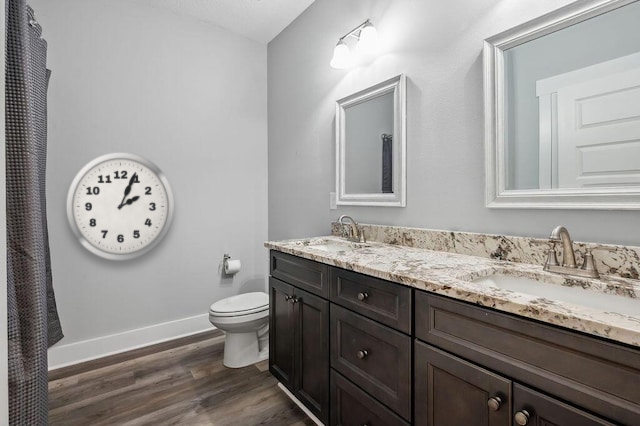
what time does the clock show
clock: 2:04
